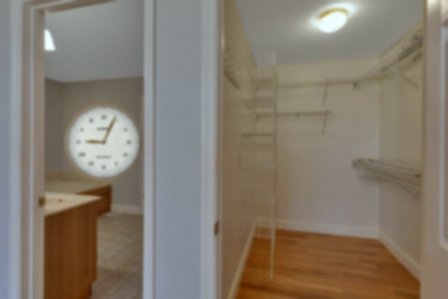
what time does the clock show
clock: 9:04
